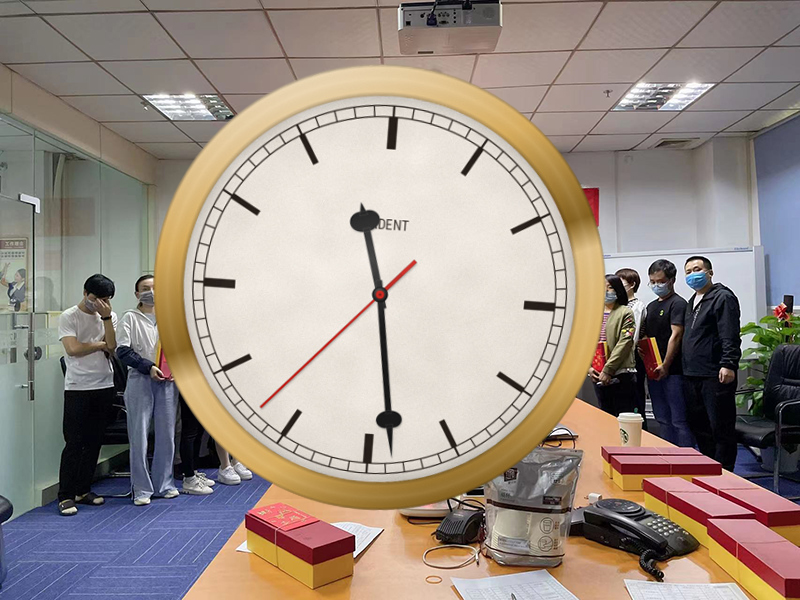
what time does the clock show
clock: 11:28:37
